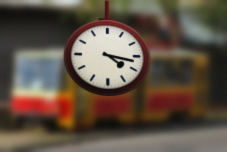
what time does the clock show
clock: 4:17
